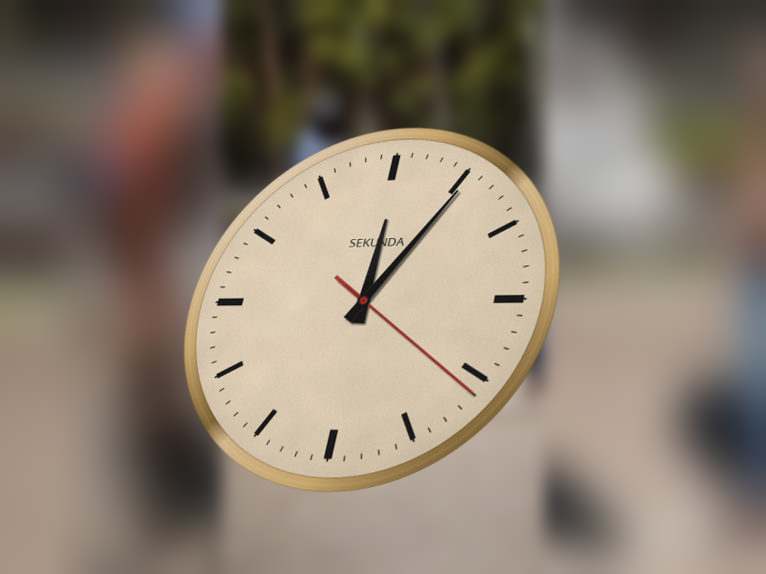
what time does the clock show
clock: 12:05:21
